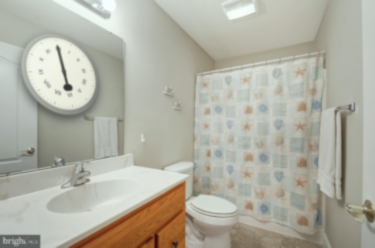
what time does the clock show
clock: 6:00
